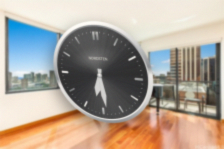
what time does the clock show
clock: 6:29
